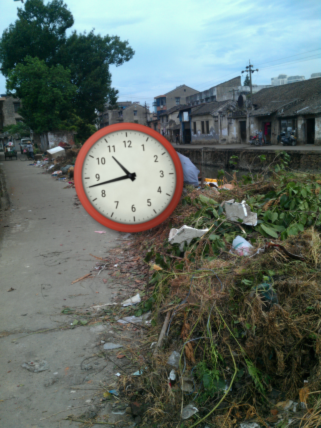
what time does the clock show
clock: 10:43
